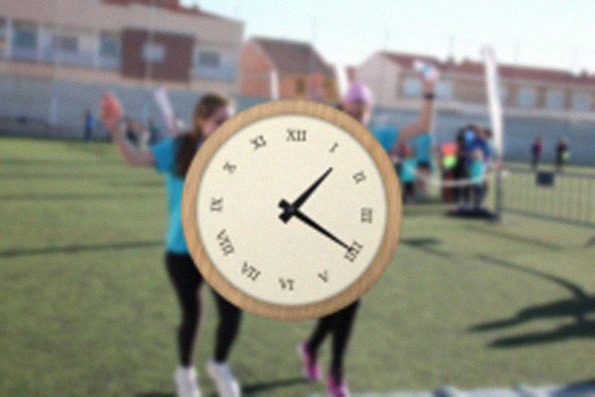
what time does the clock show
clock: 1:20
